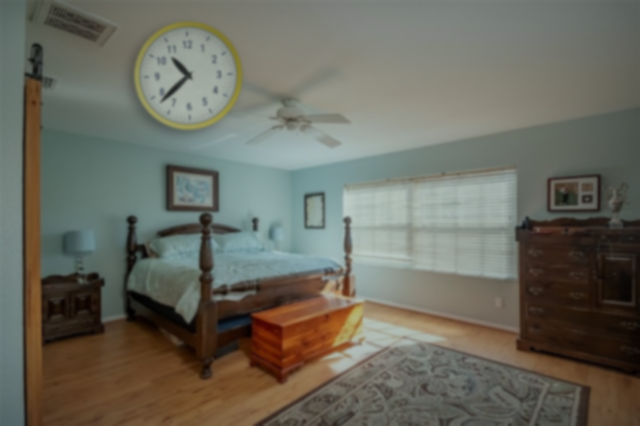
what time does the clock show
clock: 10:38
